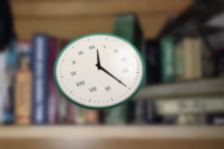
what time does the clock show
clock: 12:25
